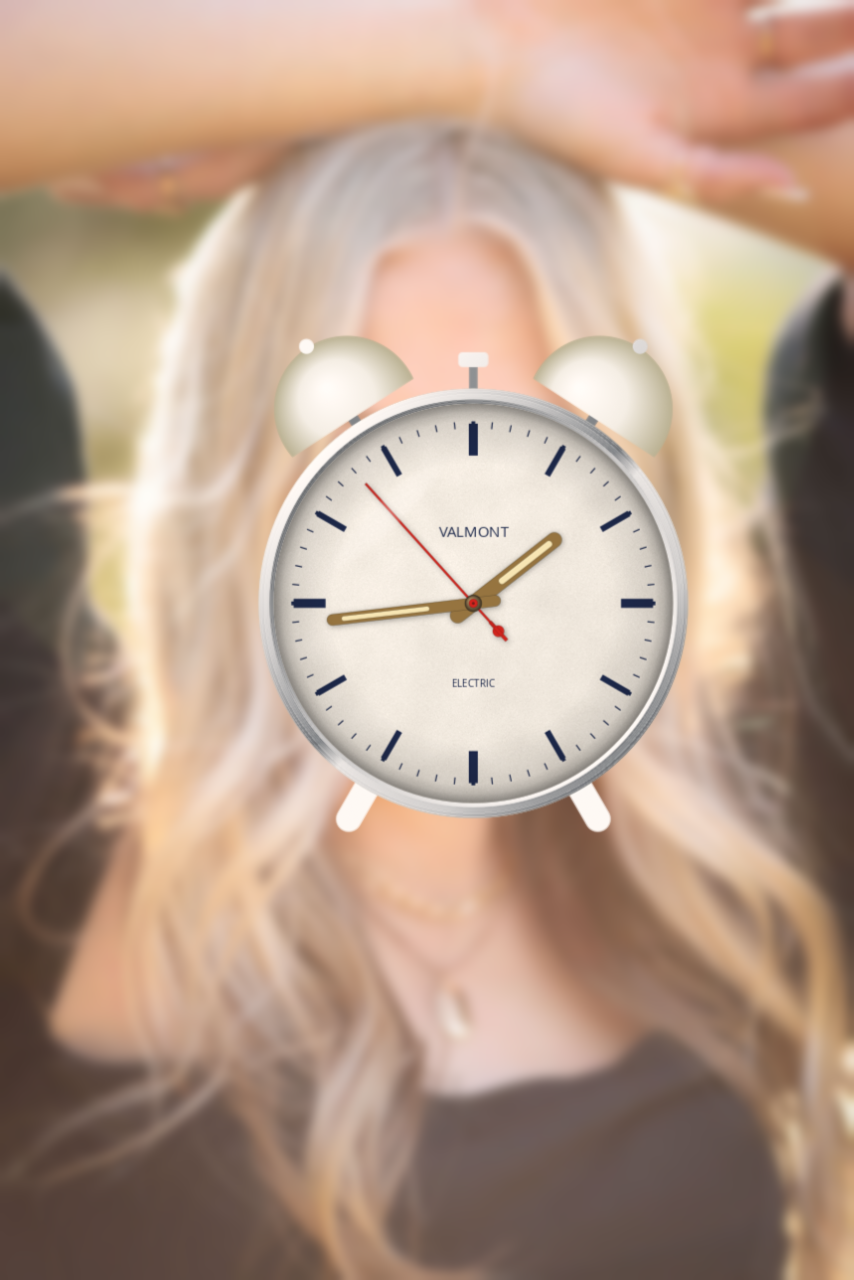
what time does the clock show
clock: 1:43:53
